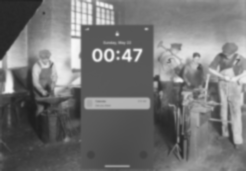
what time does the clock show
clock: 0:47
